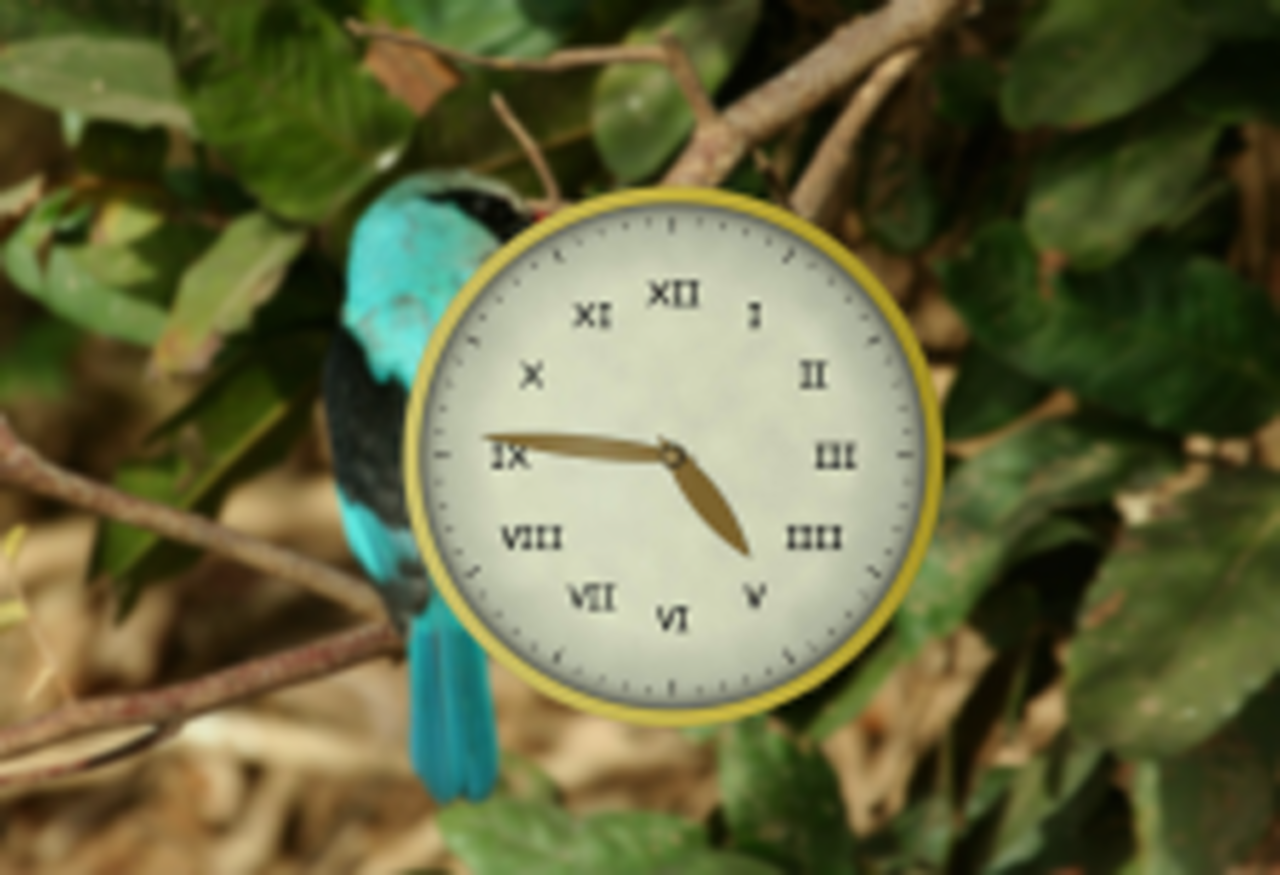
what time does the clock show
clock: 4:46
